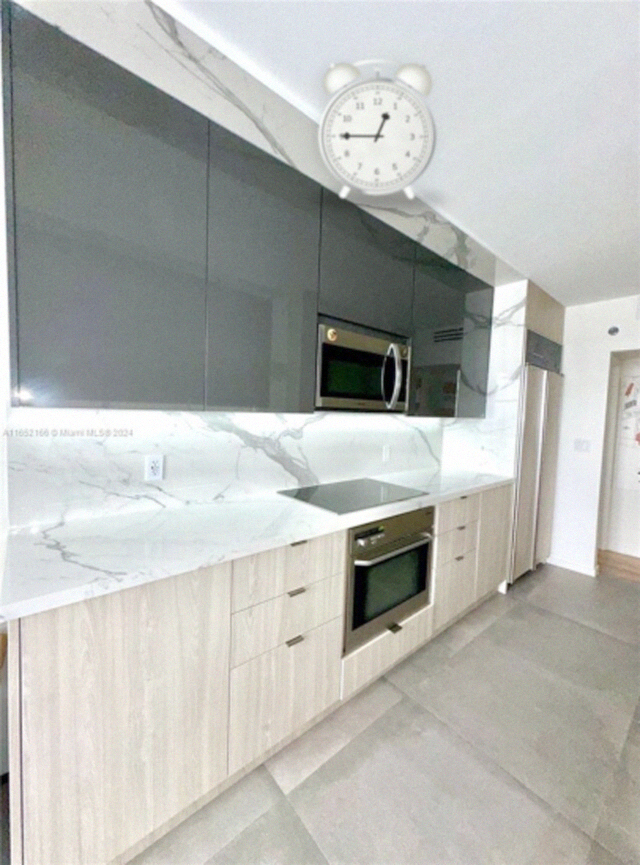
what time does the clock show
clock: 12:45
